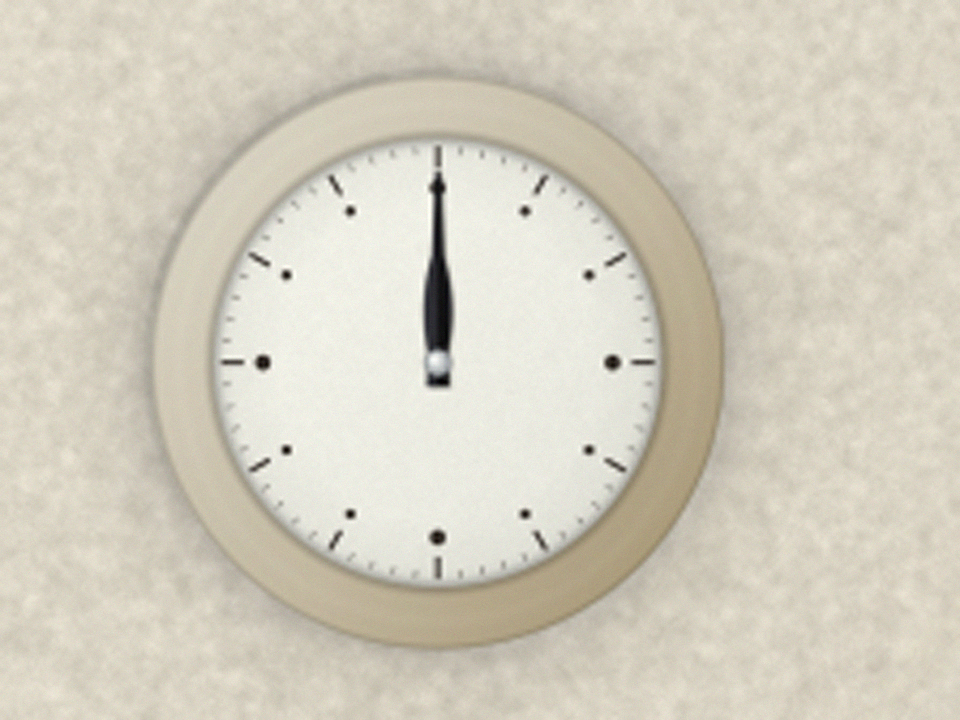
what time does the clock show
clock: 12:00
